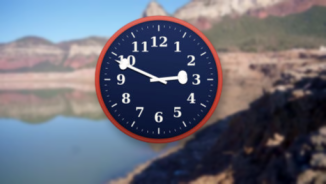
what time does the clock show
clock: 2:49
